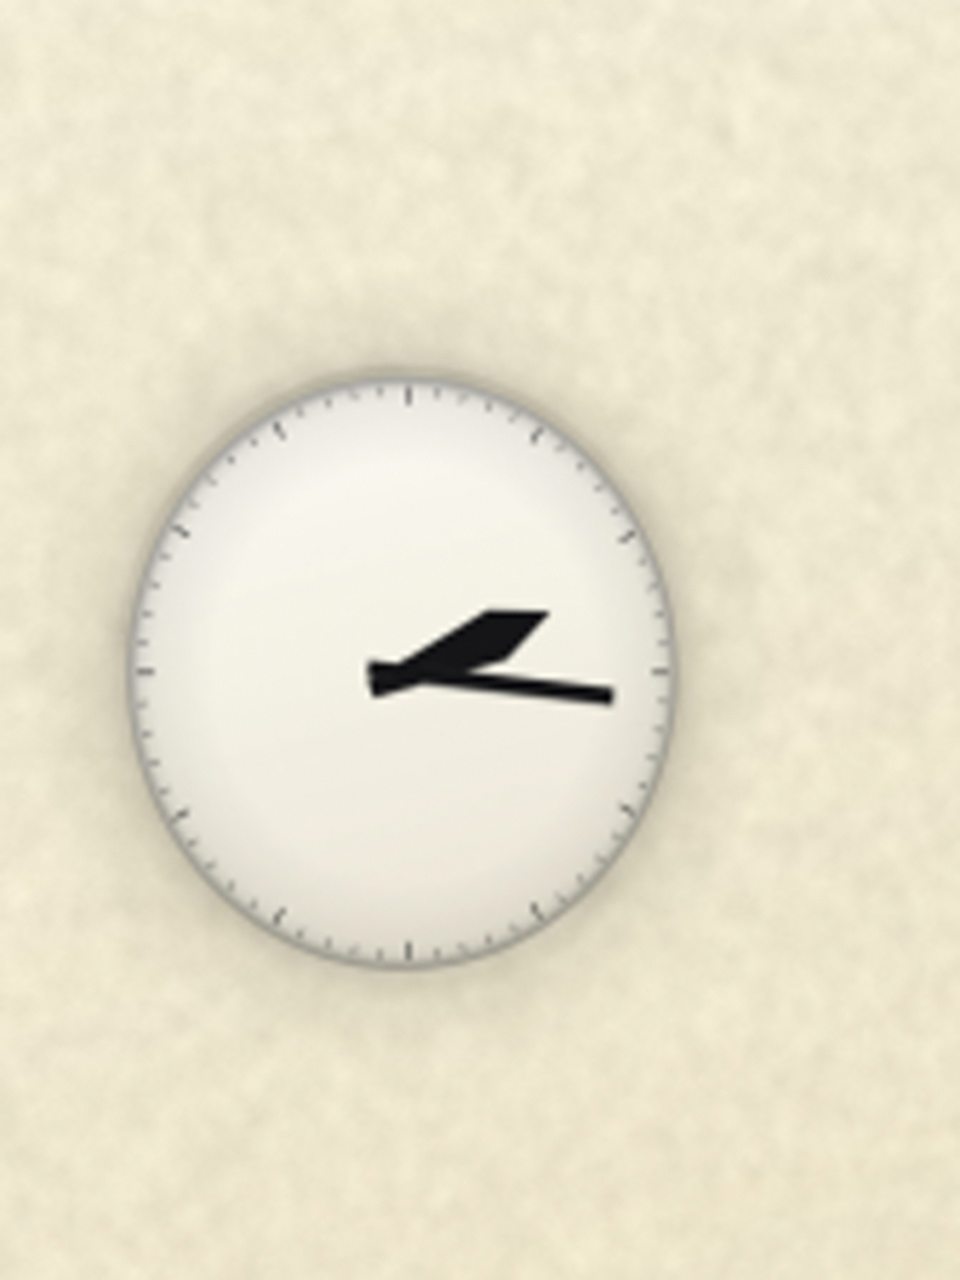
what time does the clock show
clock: 2:16
